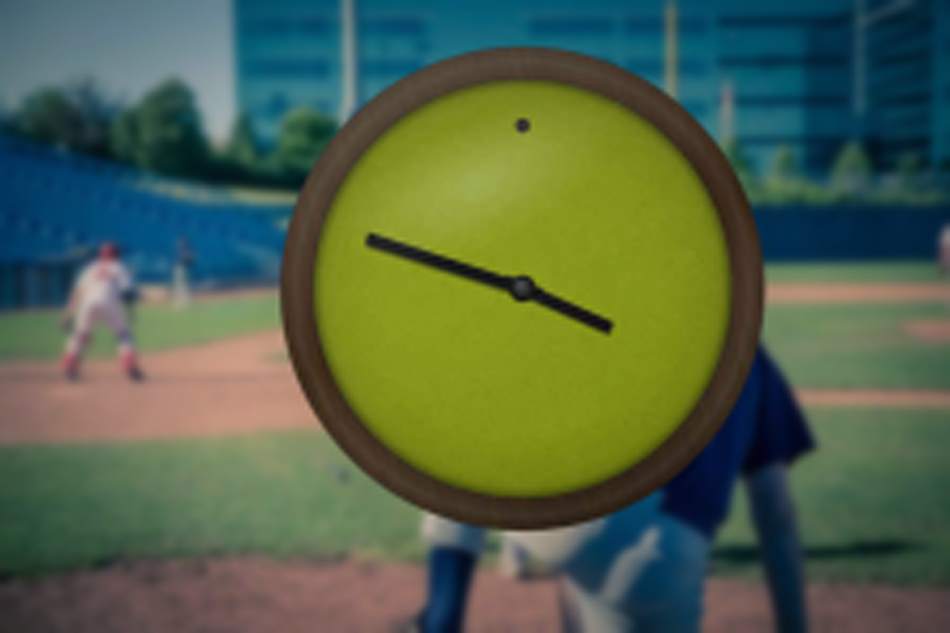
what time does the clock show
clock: 3:48
